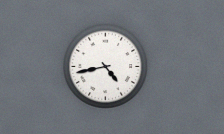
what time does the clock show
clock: 4:43
